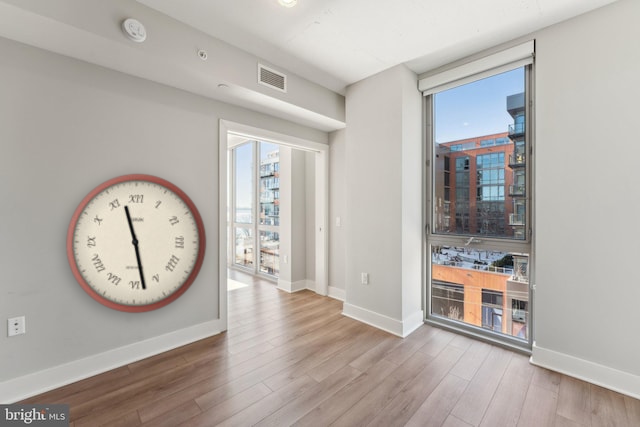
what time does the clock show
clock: 11:28
